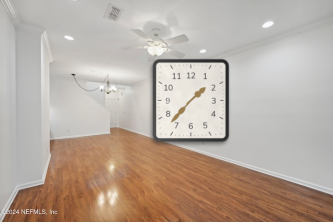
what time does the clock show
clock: 1:37
